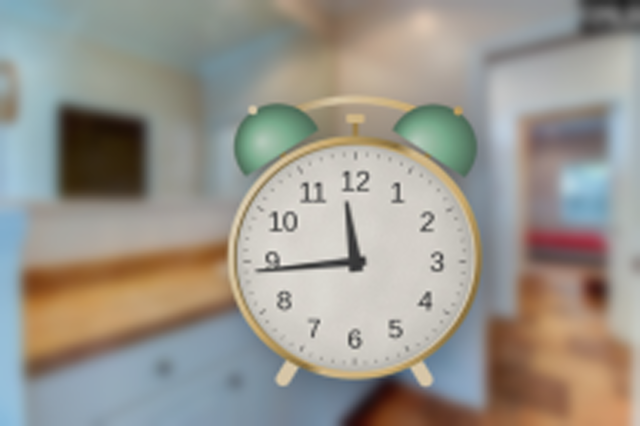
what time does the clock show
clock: 11:44
